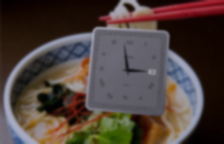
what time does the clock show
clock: 2:58
